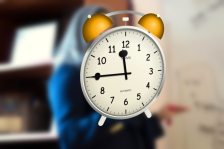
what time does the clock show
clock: 11:45
